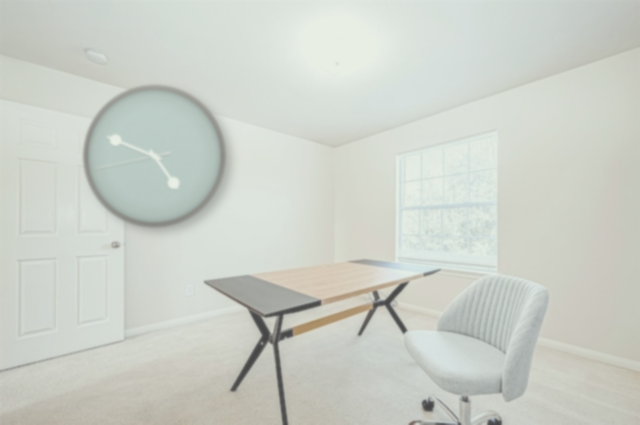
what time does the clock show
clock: 4:48:43
